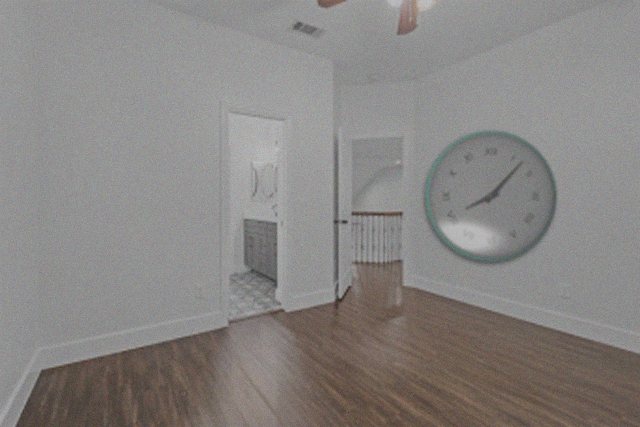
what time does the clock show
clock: 8:07
